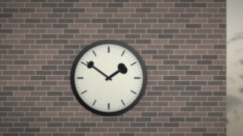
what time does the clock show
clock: 1:51
